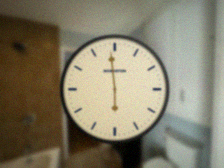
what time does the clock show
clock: 5:59
